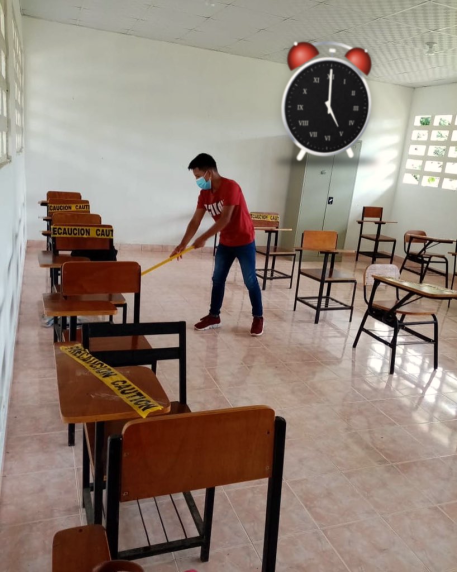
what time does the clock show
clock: 5:00
